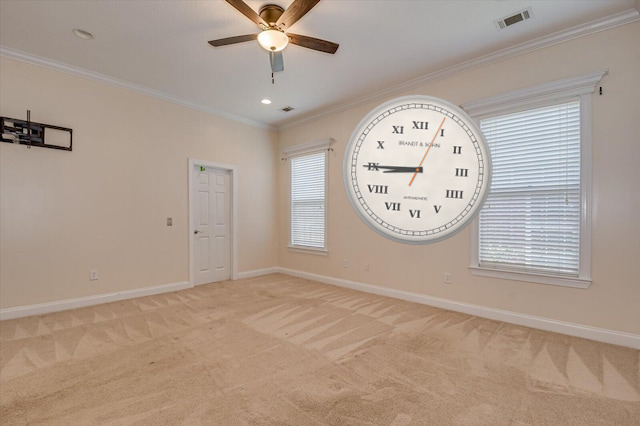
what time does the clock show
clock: 8:45:04
